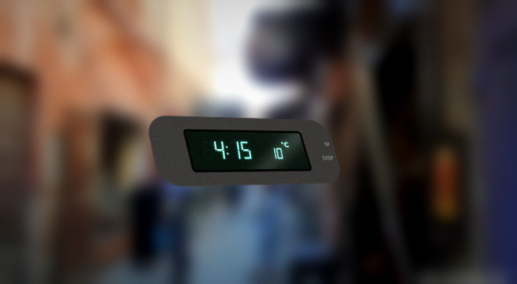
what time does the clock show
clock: 4:15
